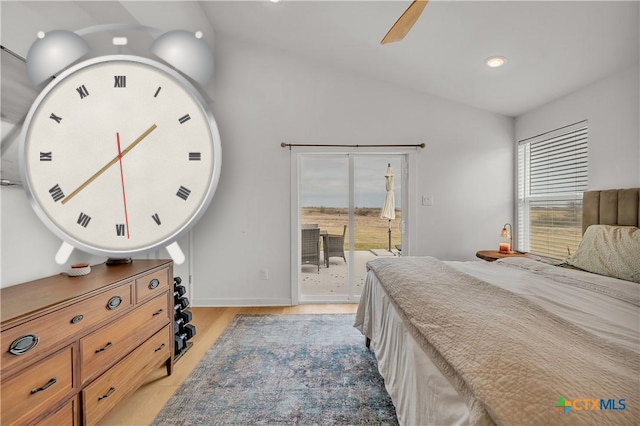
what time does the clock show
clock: 1:38:29
